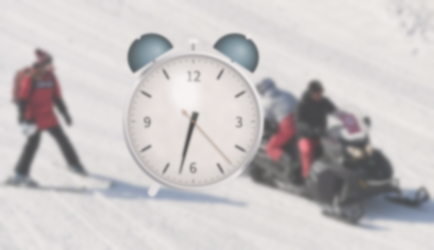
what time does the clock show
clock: 6:32:23
